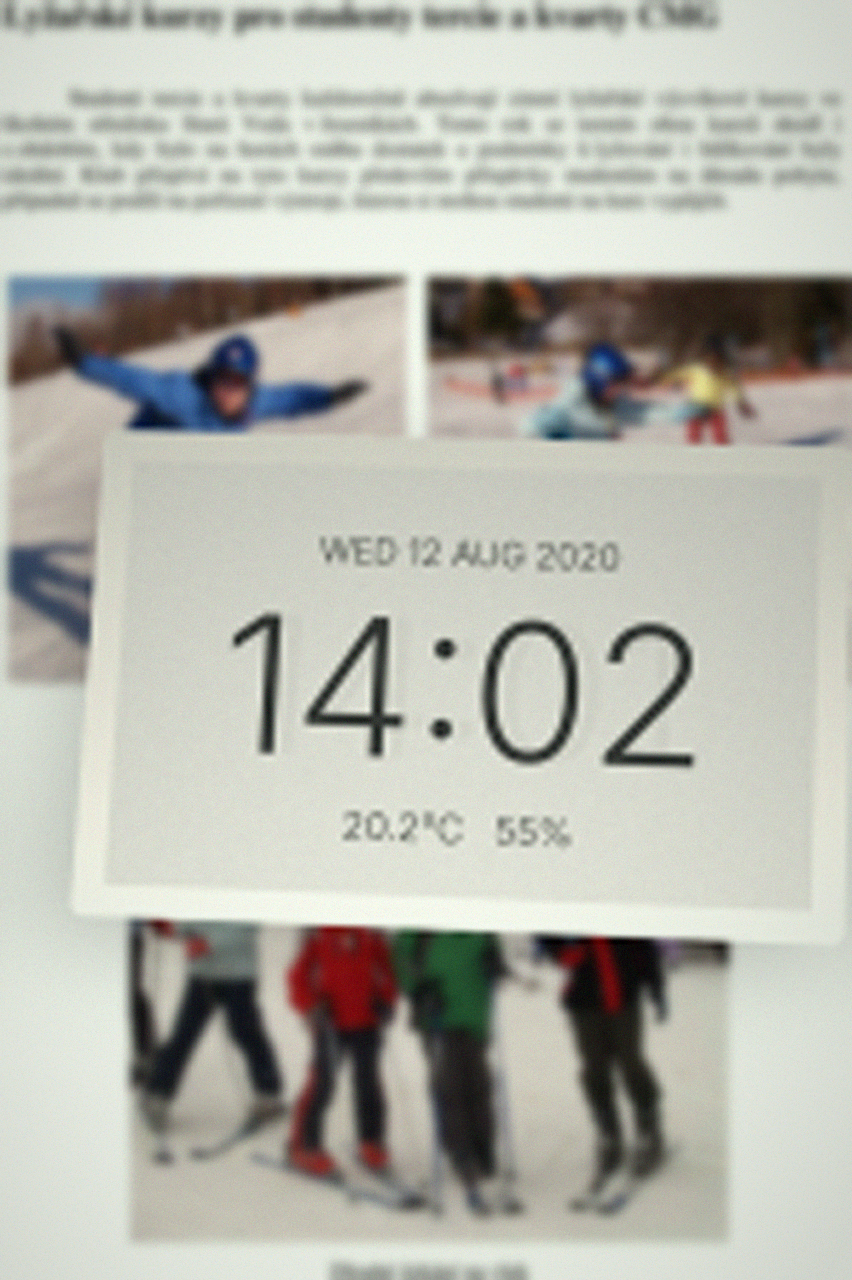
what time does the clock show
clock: 14:02
